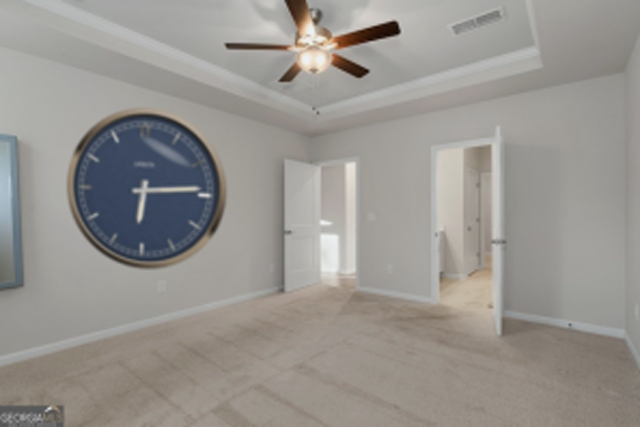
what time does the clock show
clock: 6:14
